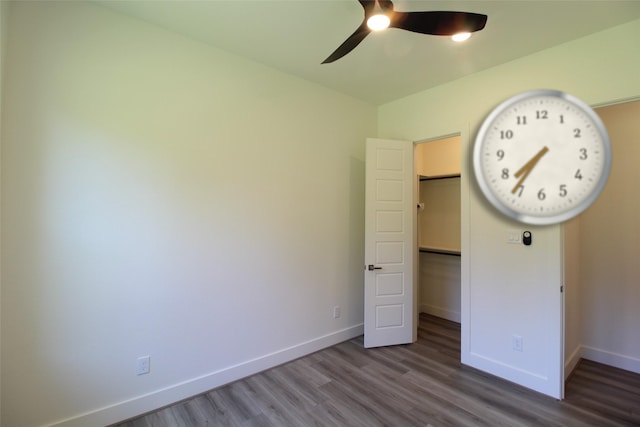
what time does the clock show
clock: 7:36
